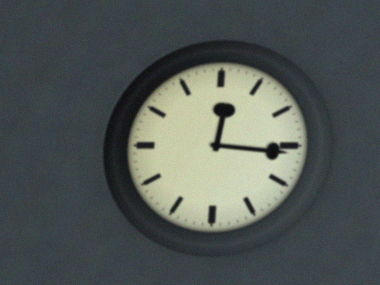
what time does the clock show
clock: 12:16
